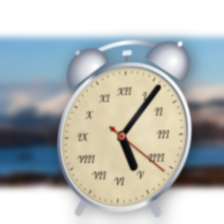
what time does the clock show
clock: 5:06:21
